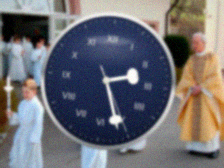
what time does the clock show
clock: 2:26:25
